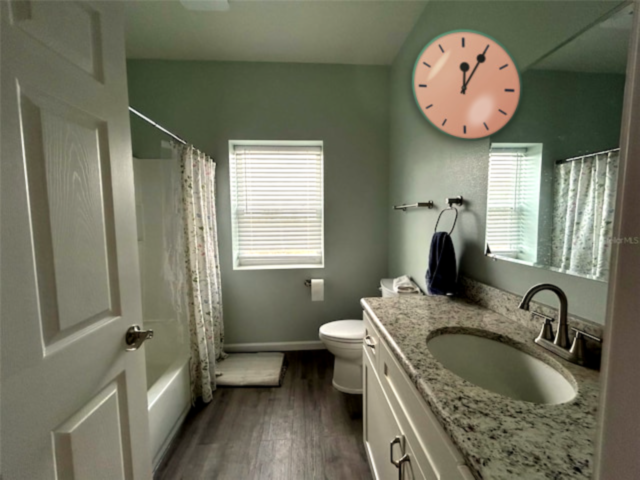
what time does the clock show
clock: 12:05
